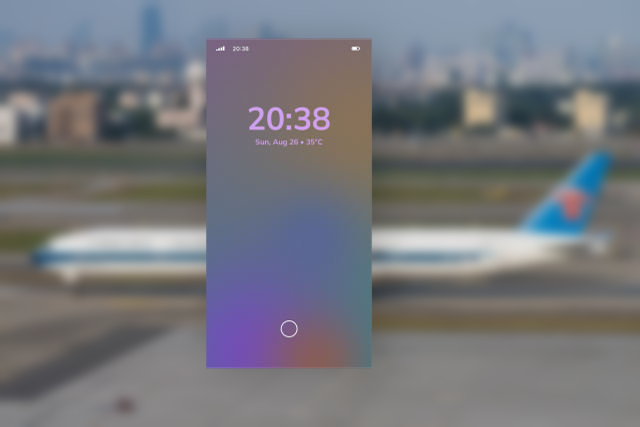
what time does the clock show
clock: 20:38
